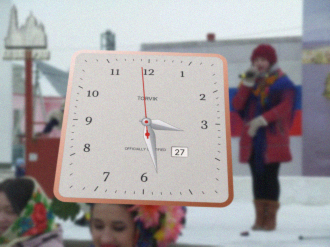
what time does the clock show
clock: 3:27:59
